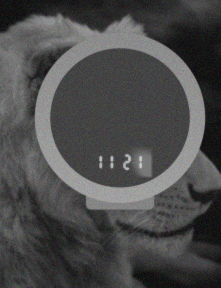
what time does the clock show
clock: 11:21
